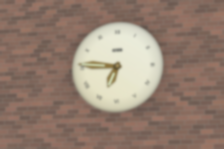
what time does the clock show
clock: 6:46
